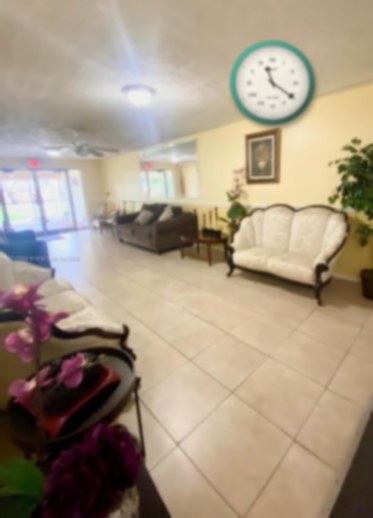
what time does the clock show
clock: 11:21
